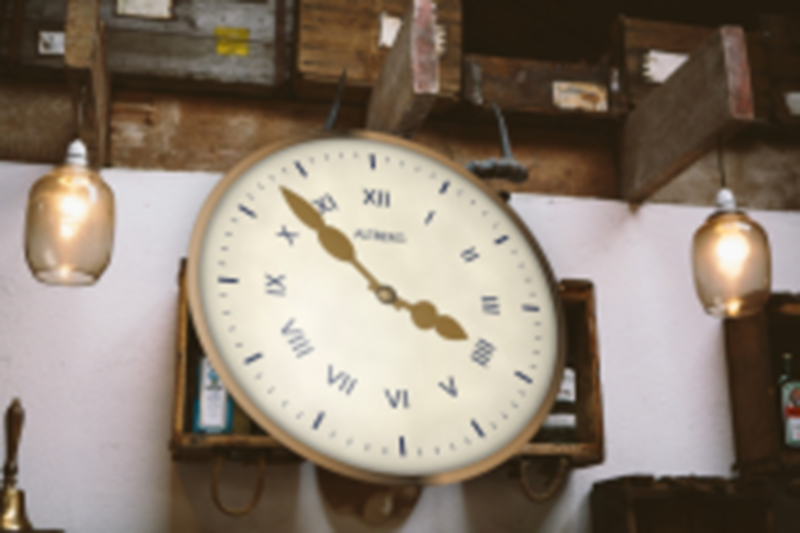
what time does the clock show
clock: 3:53
